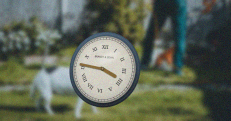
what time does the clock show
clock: 3:46
